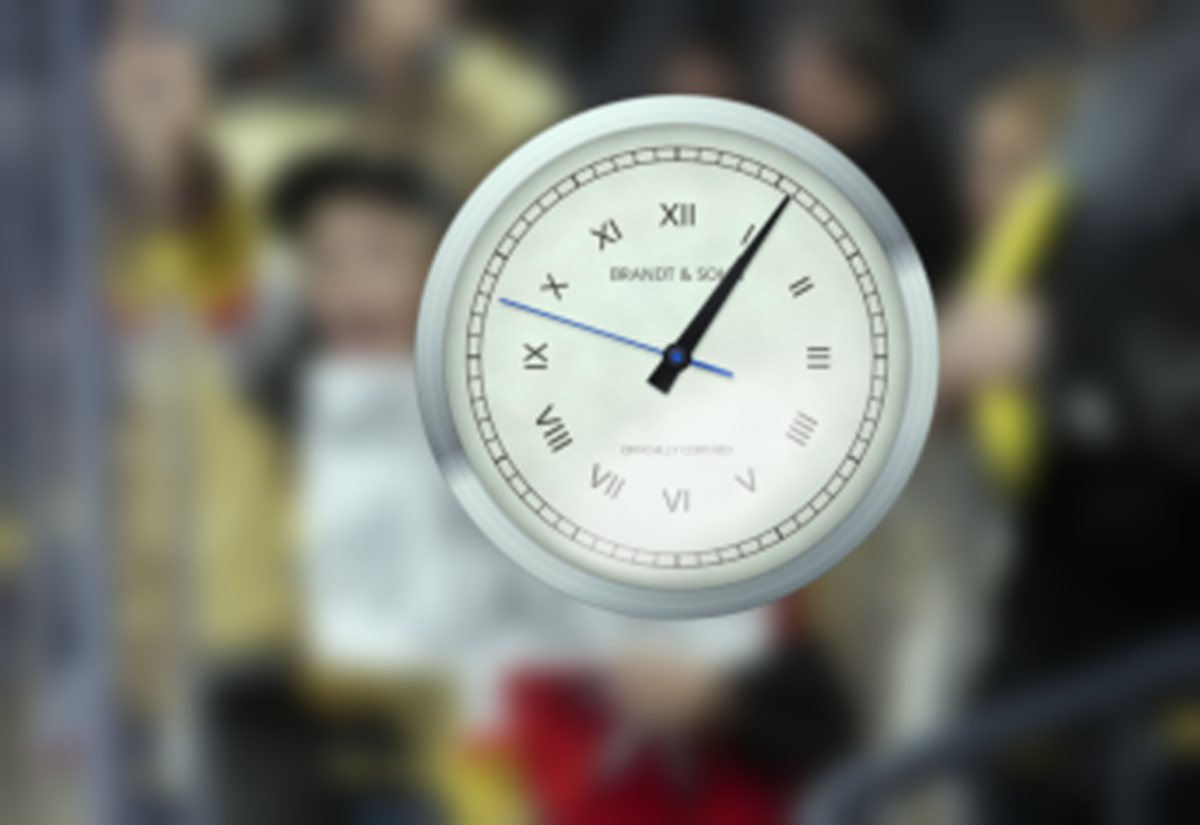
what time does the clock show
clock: 1:05:48
